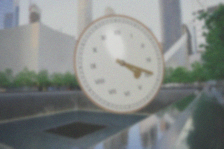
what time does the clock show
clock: 4:19
